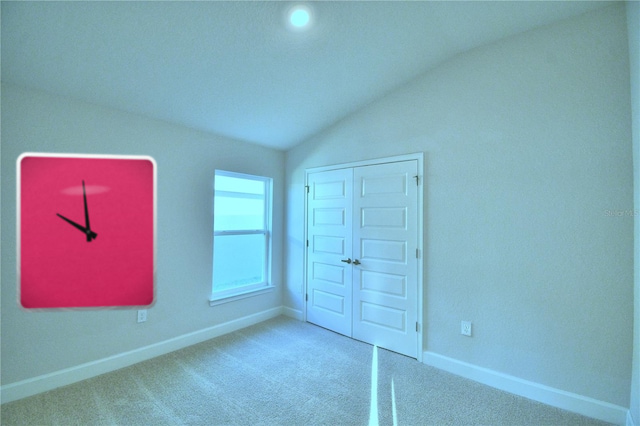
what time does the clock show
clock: 9:59
